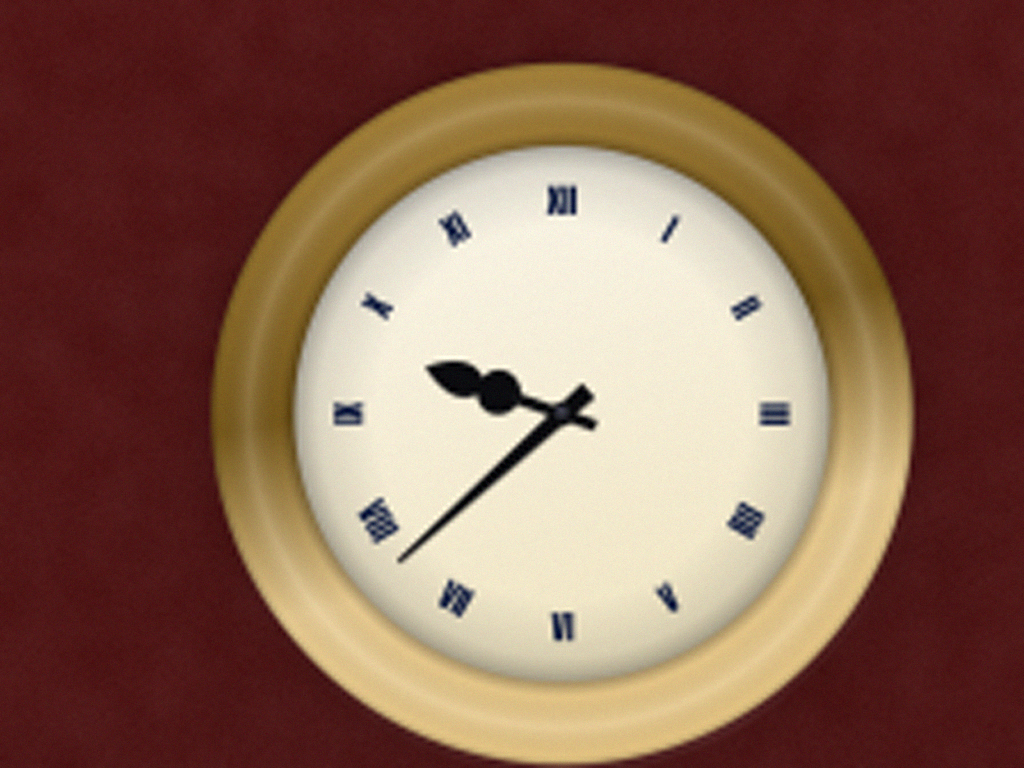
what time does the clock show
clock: 9:38
